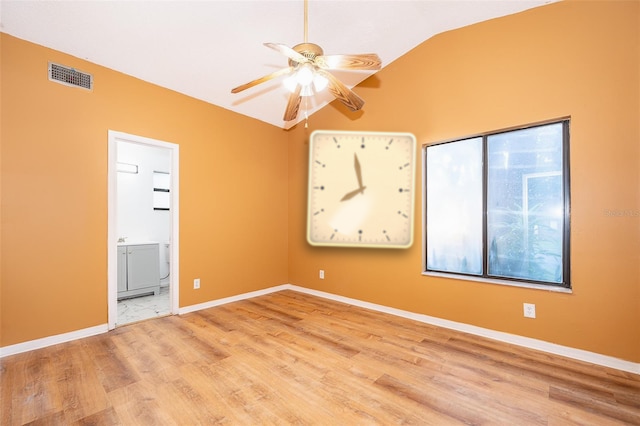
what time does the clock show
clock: 7:58
